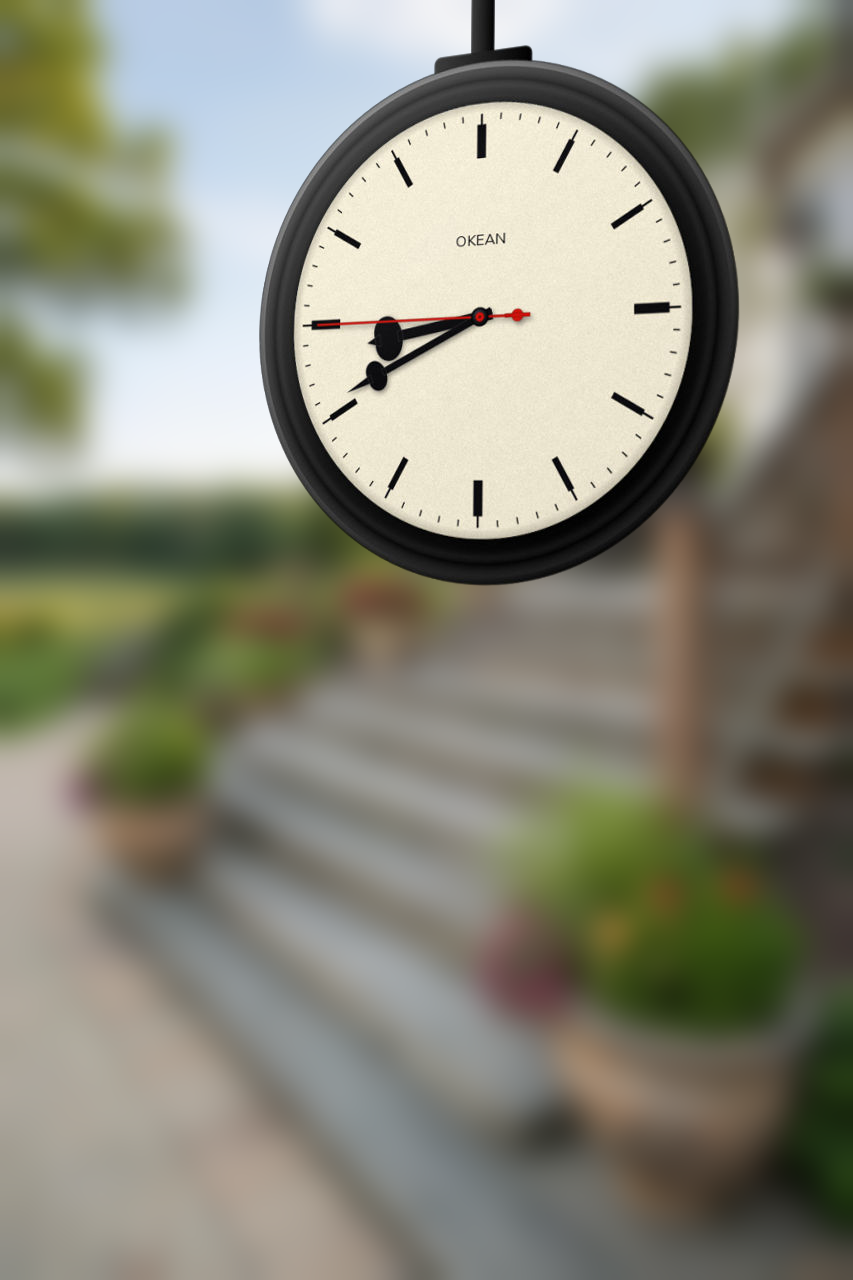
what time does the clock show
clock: 8:40:45
